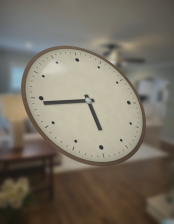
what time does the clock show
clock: 5:44
